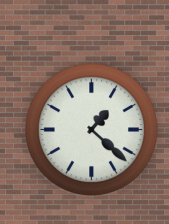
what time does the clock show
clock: 1:22
